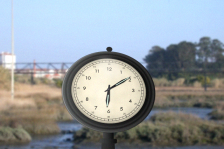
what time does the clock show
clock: 6:09
